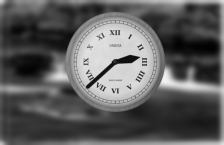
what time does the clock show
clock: 2:38
